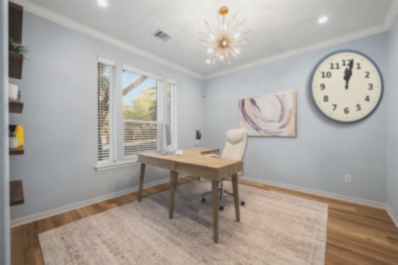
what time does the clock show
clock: 12:02
